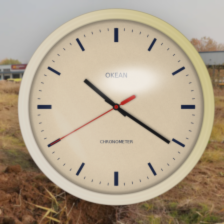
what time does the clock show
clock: 10:20:40
